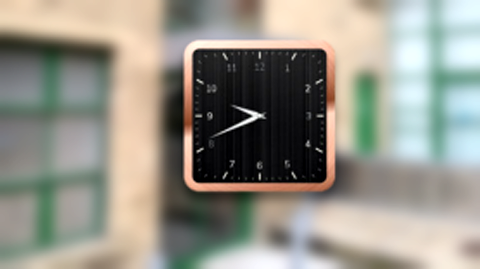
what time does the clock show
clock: 9:41
